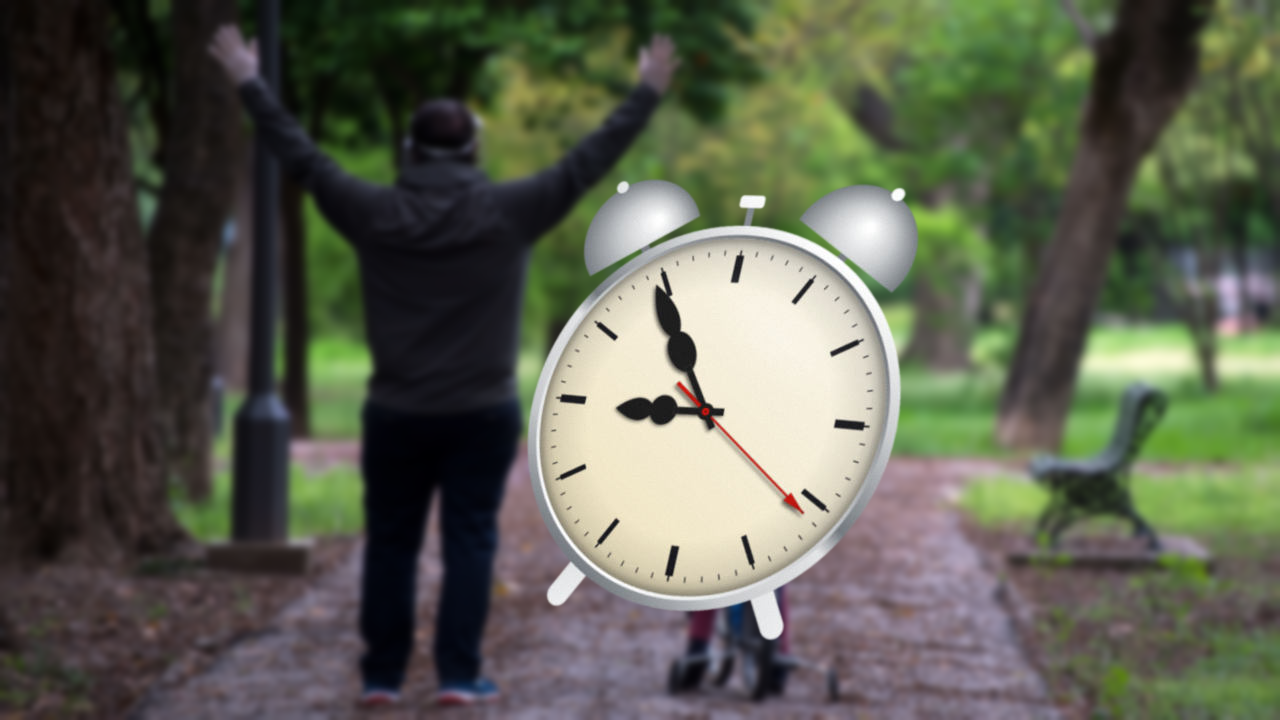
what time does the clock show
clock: 8:54:21
